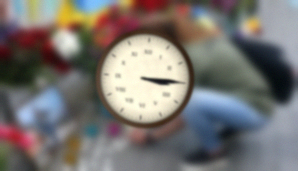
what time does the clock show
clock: 3:15
